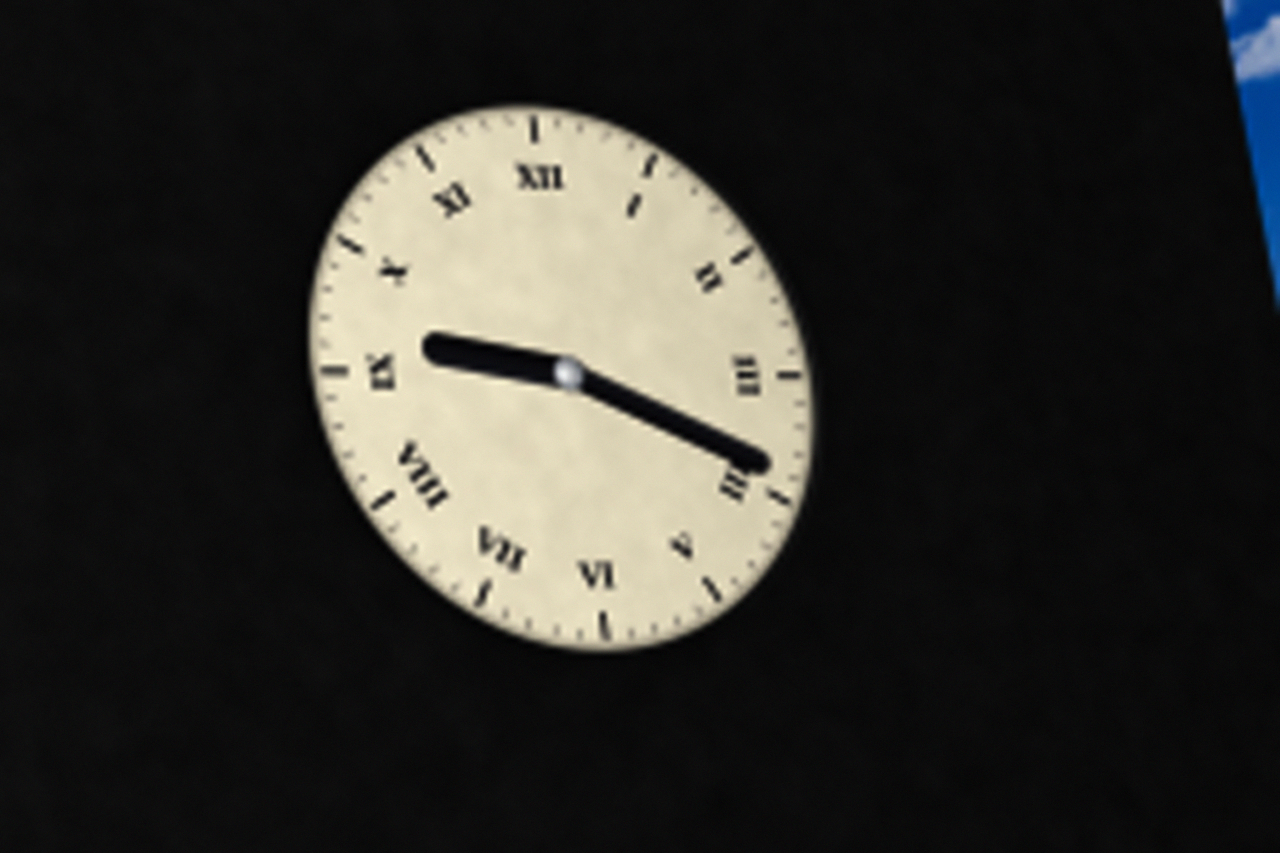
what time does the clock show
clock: 9:19
